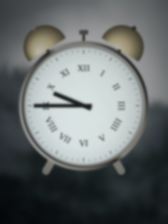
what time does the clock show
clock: 9:45
